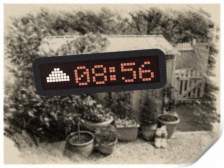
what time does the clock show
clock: 8:56
